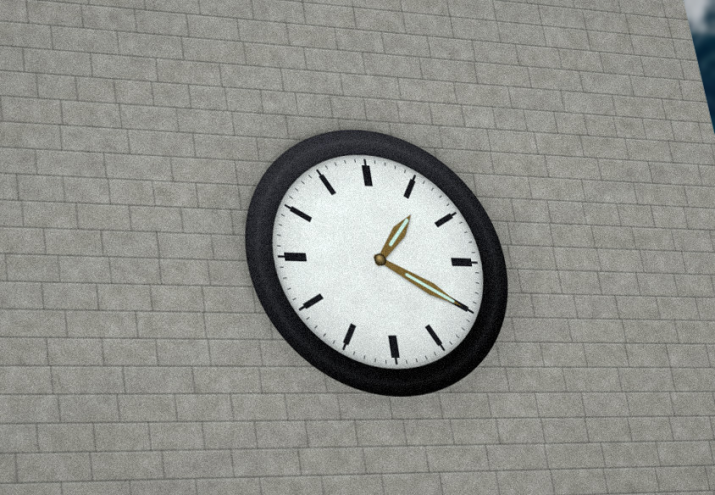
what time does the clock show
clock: 1:20
